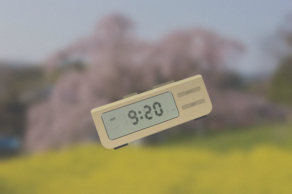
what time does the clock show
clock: 9:20
